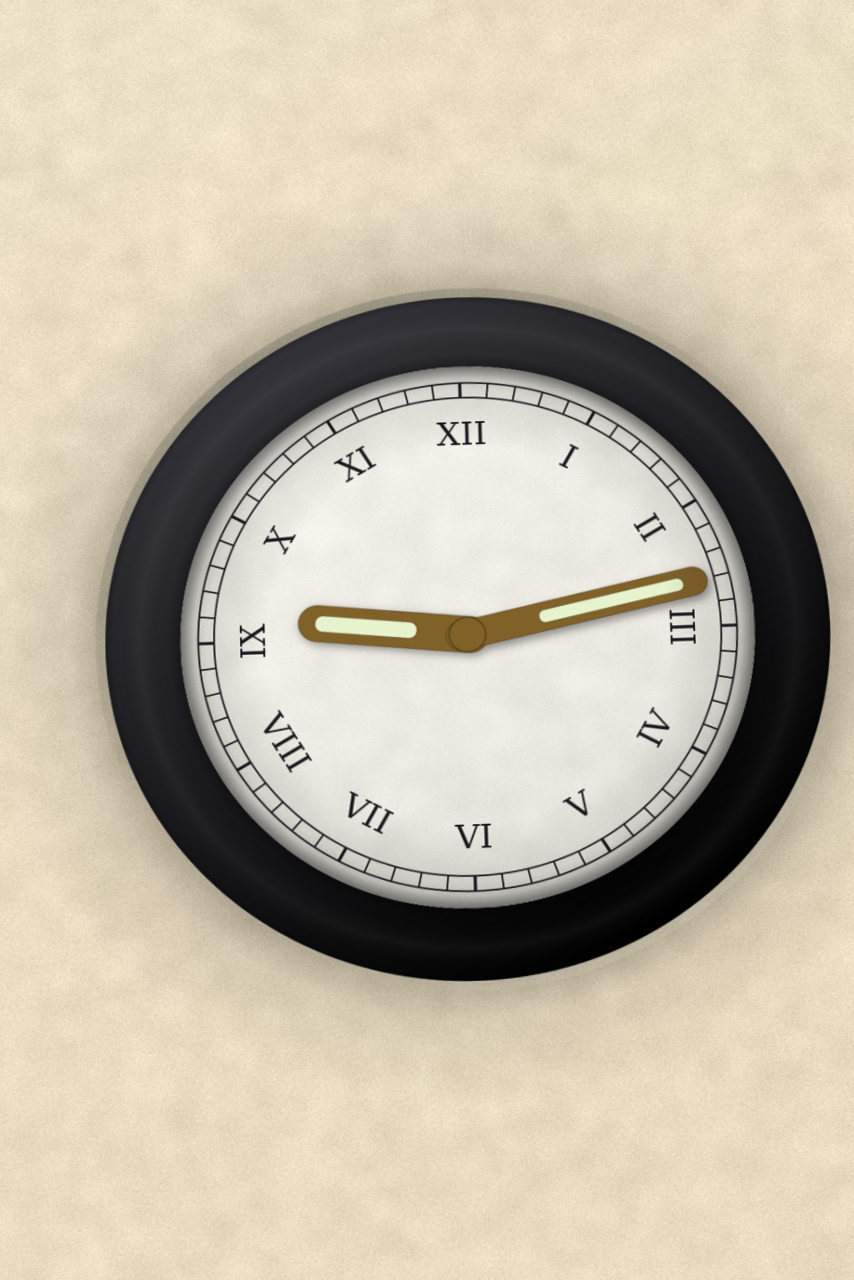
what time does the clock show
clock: 9:13
